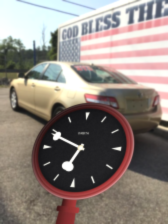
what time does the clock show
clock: 6:49
